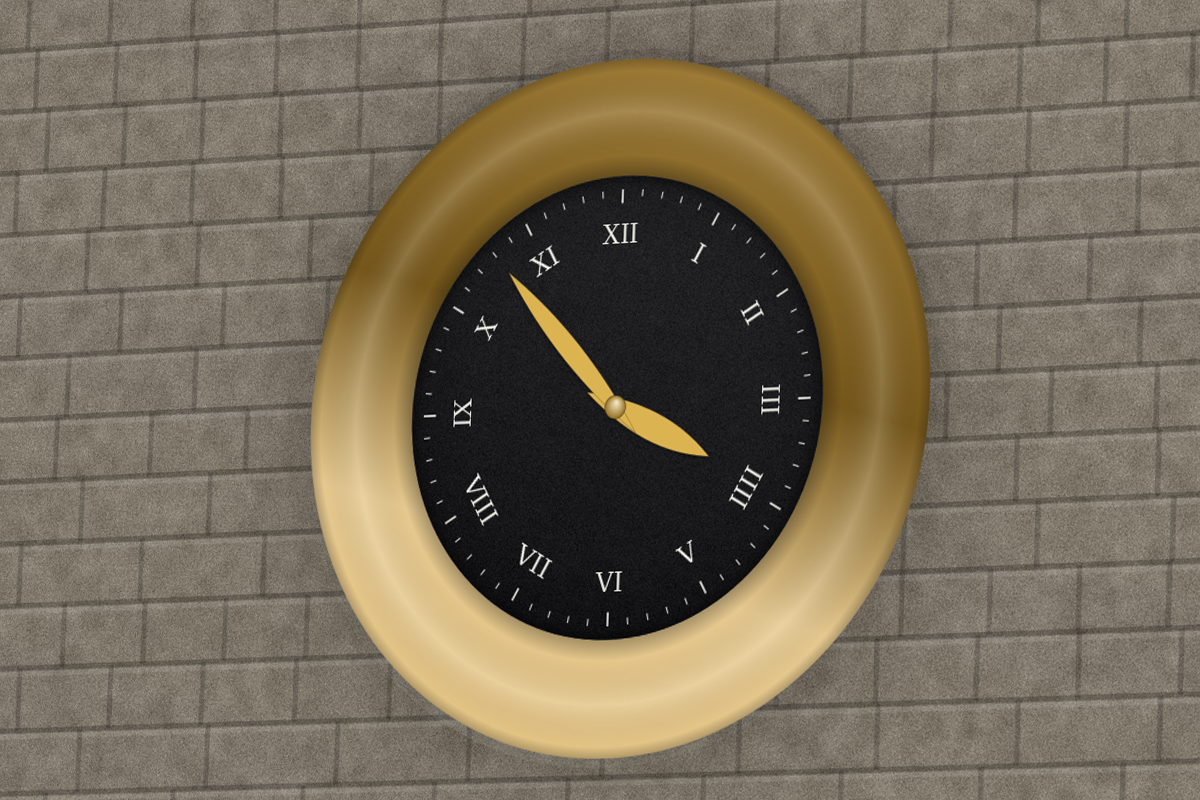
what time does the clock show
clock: 3:53
